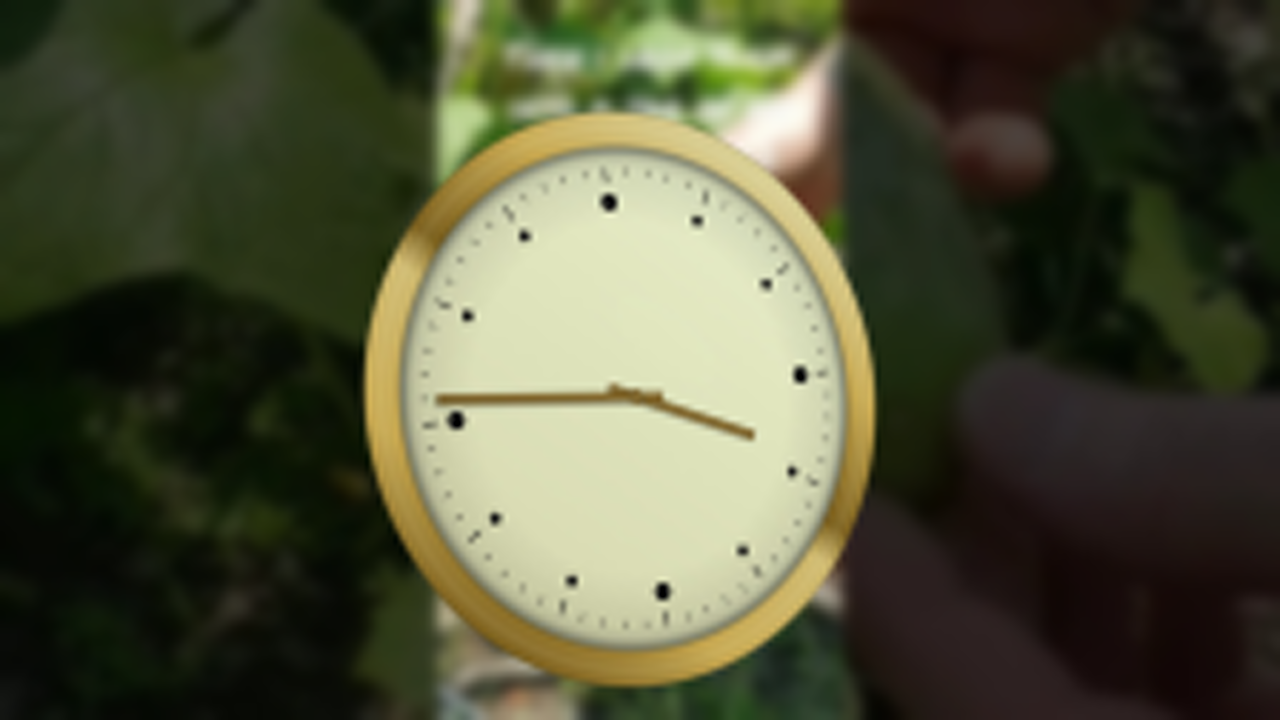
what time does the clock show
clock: 3:46
